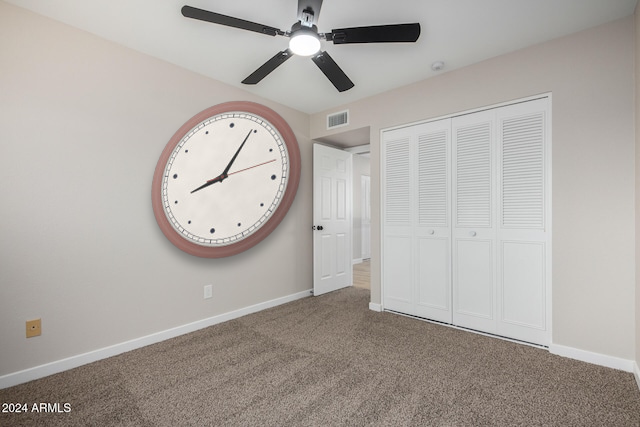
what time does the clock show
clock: 8:04:12
